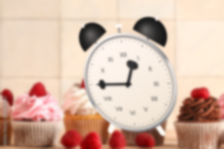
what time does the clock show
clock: 12:45
